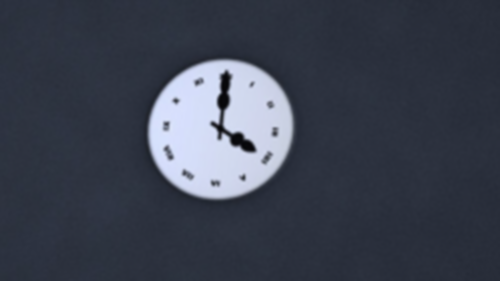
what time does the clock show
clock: 4:00
